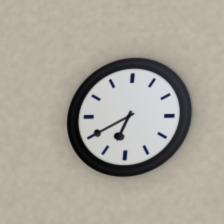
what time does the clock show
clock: 6:40
